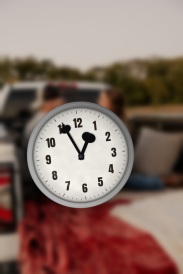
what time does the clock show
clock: 12:56
